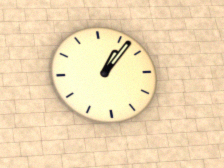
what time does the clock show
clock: 1:07
